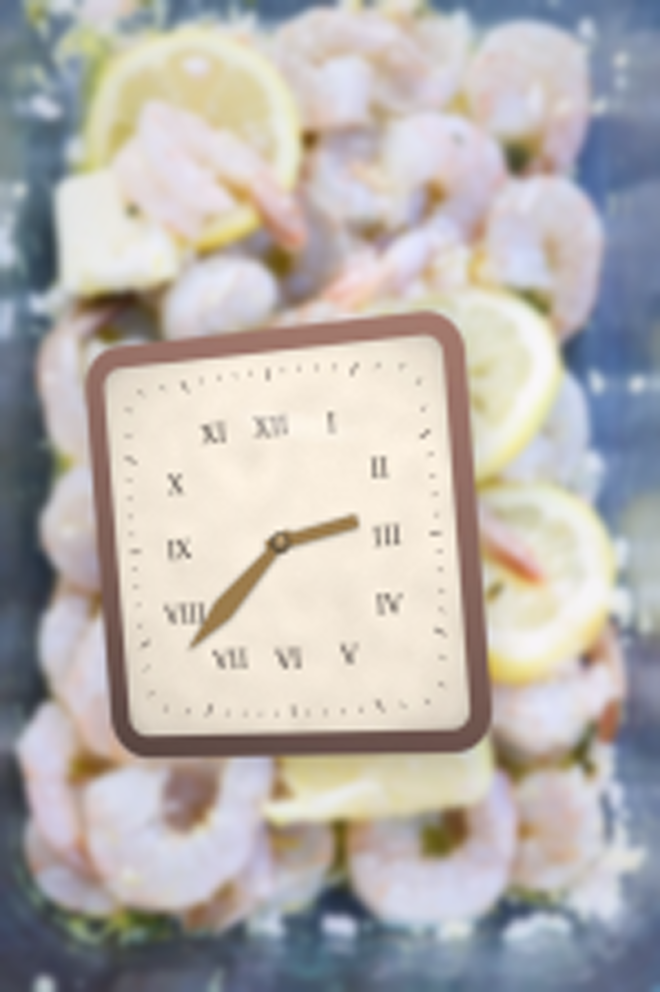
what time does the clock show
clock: 2:38
